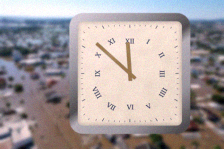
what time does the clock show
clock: 11:52
